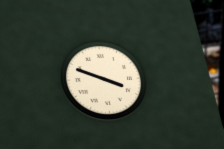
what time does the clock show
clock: 3:49
